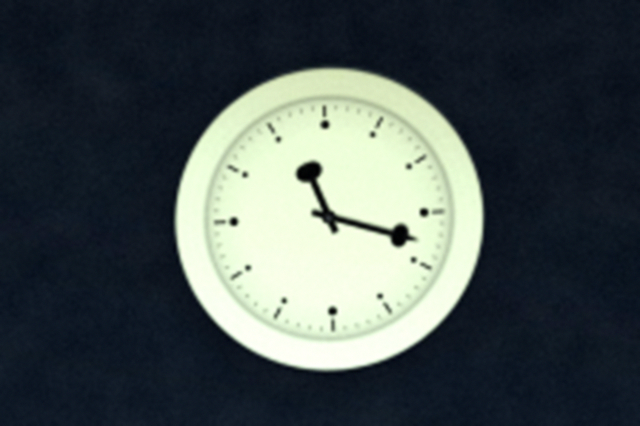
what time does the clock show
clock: 11:18
